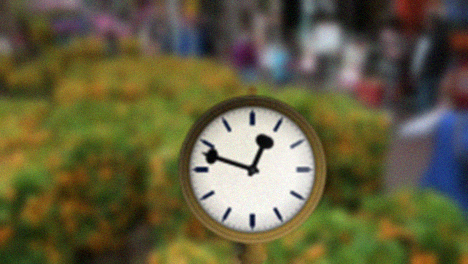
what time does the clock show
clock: 12:48
